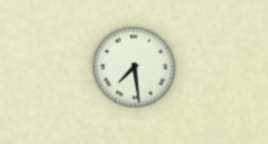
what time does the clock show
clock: 7:29
